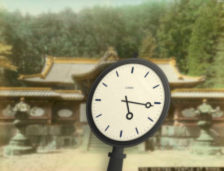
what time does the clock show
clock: 5:16
